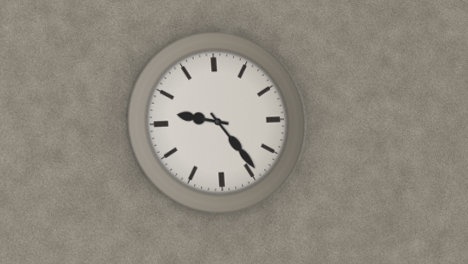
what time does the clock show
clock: 9:24
